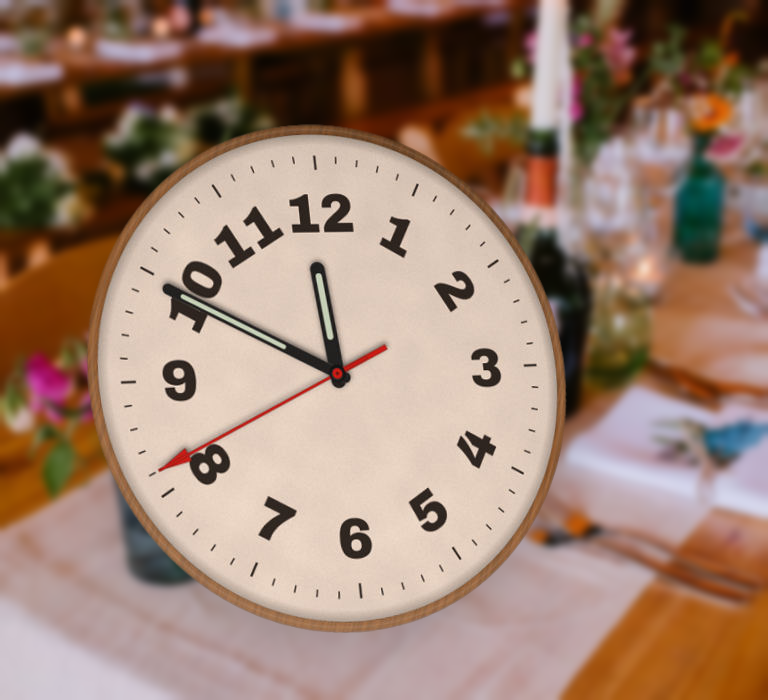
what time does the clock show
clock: 11:49:41
